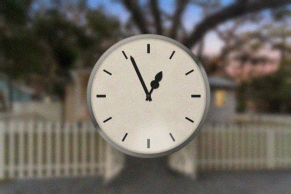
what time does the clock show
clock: 12:56
